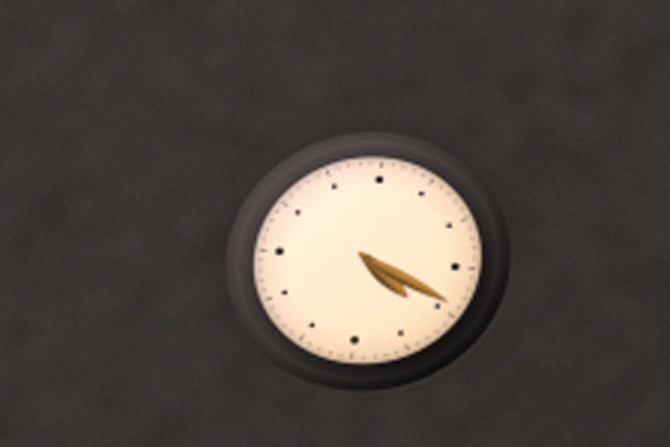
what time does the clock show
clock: 4:19
